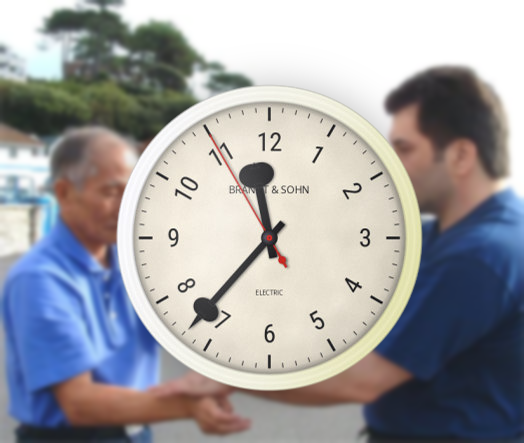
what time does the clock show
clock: 11:36:55
